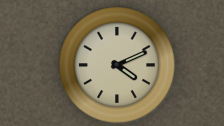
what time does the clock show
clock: 4:11
